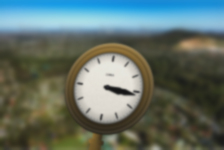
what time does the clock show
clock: 3:16
